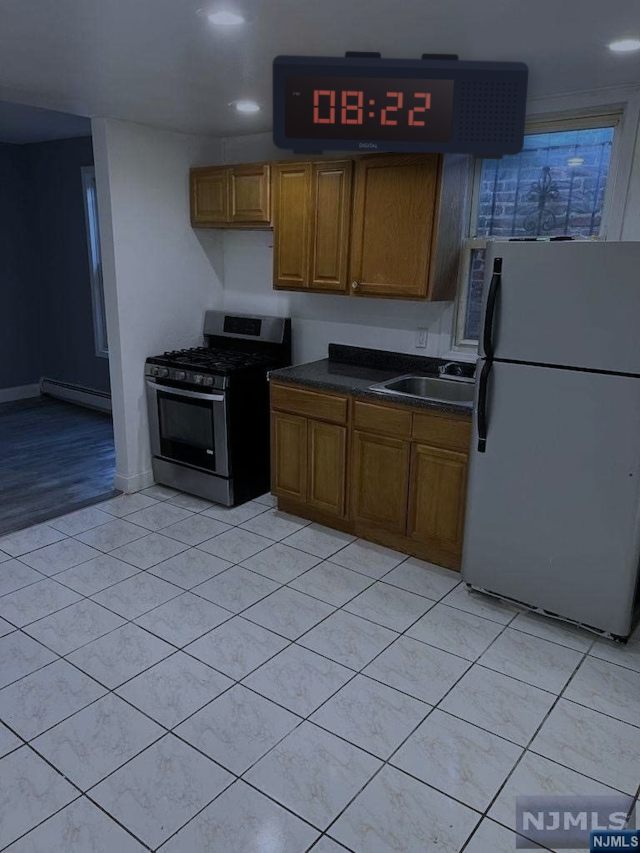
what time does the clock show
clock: 8:22
